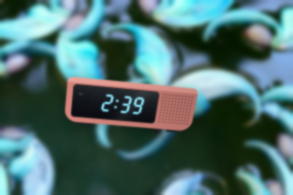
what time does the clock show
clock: 2:39
